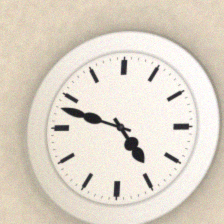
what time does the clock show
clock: 4:48
